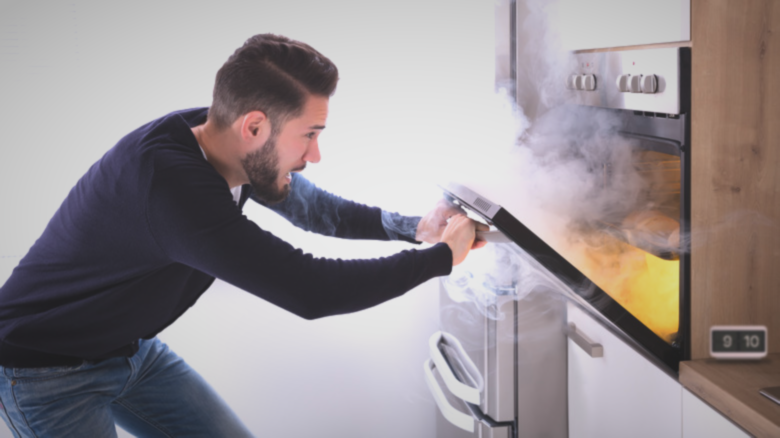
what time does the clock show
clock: 9:10
